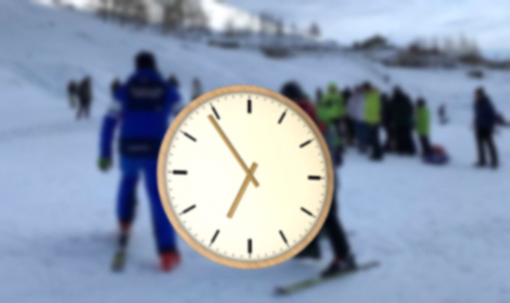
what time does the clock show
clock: 6:54
